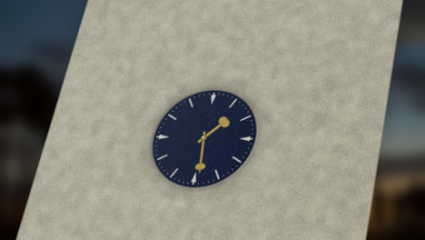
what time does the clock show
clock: 1:29
